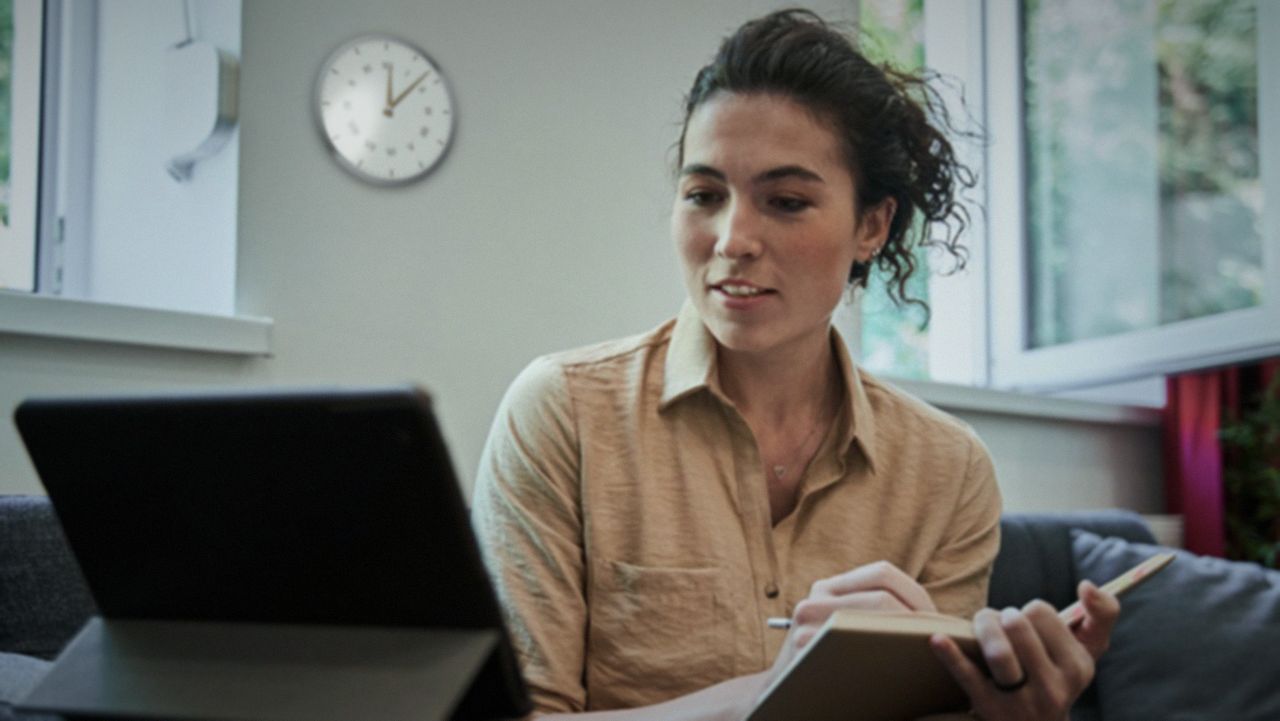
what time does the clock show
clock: 12:08
